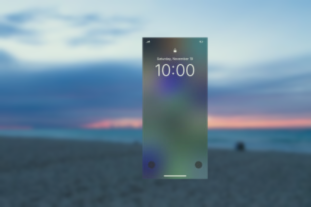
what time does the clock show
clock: 10:00
